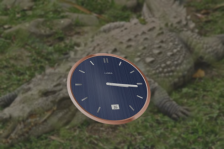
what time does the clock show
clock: 3:16
